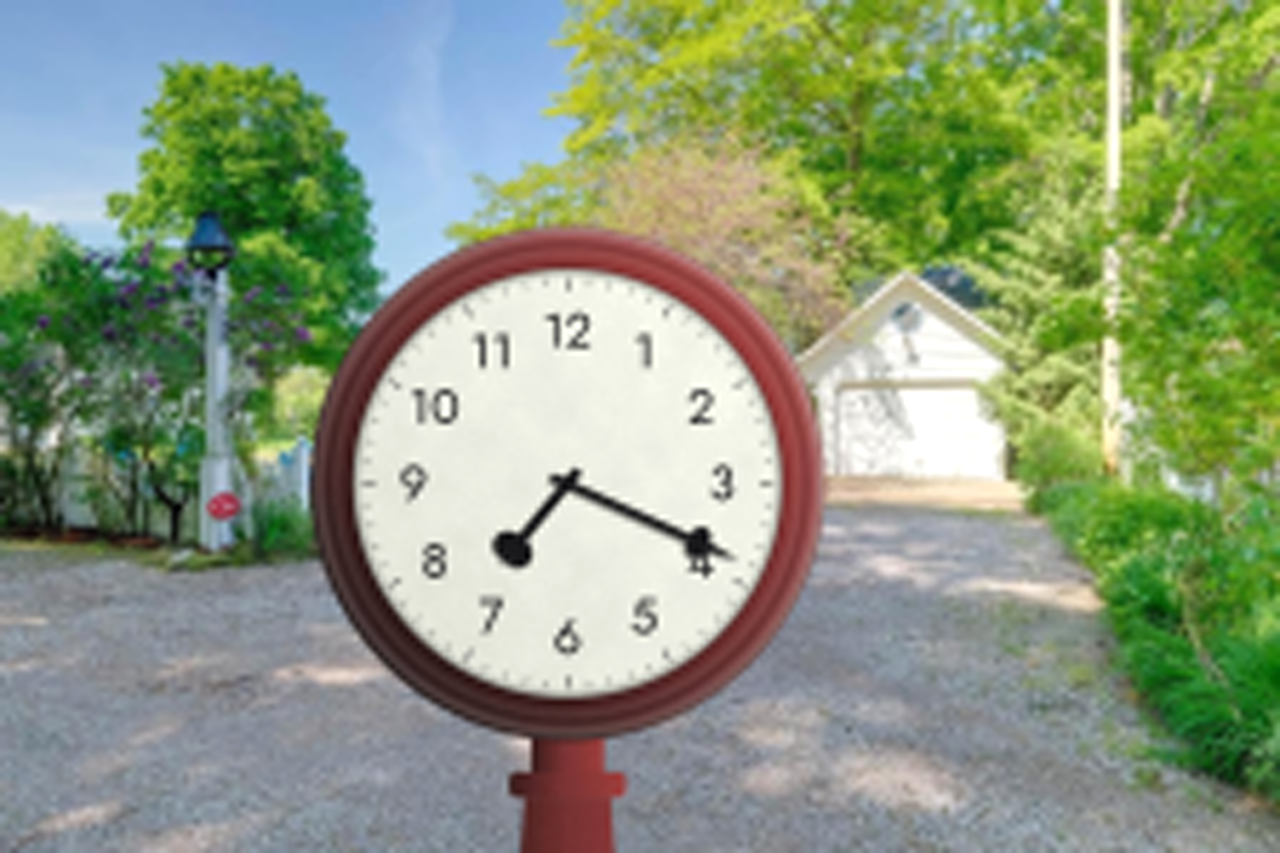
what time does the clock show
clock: 7:19
